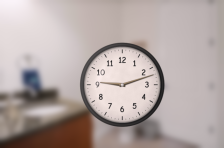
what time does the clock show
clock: 9:12
